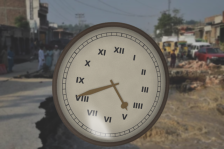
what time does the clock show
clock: 4:41
